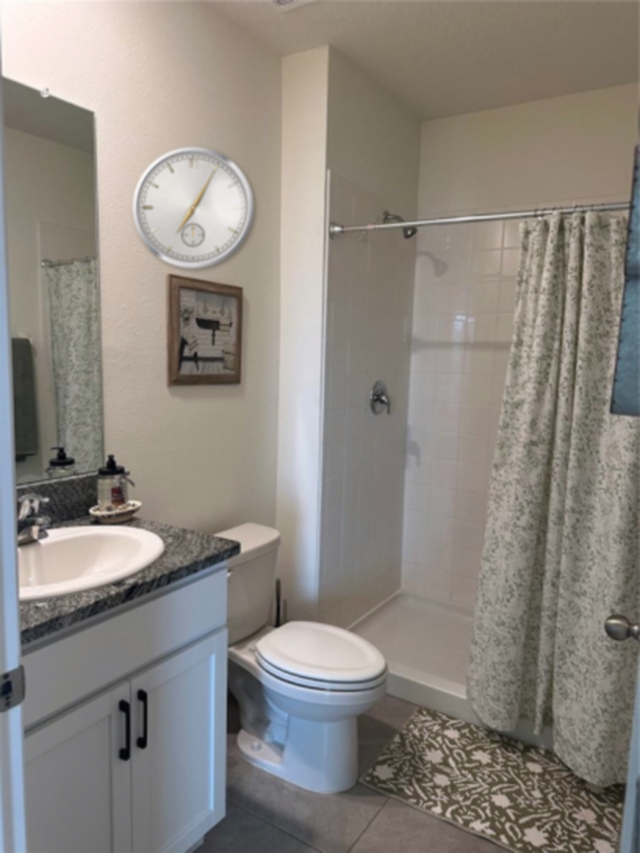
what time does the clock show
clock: 7:05
